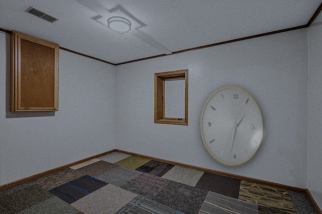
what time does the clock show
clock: 1:32
